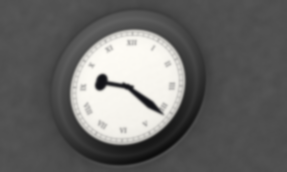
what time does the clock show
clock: 9:21
